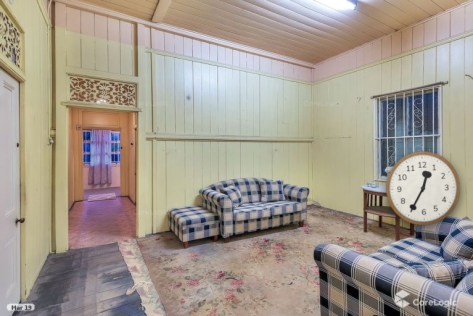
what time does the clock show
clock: 12:35
